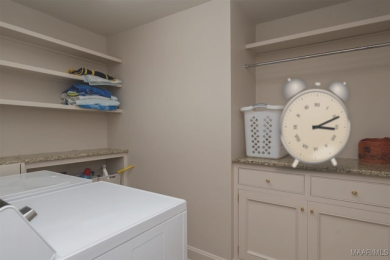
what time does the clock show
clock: 3:11
